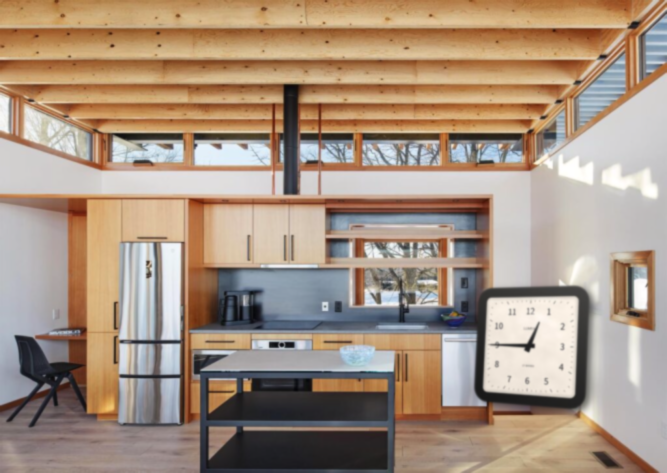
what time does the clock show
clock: 12:45
